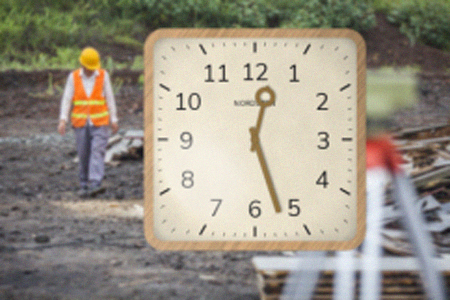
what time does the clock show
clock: 12:27
